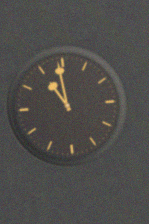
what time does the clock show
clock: 10:59
